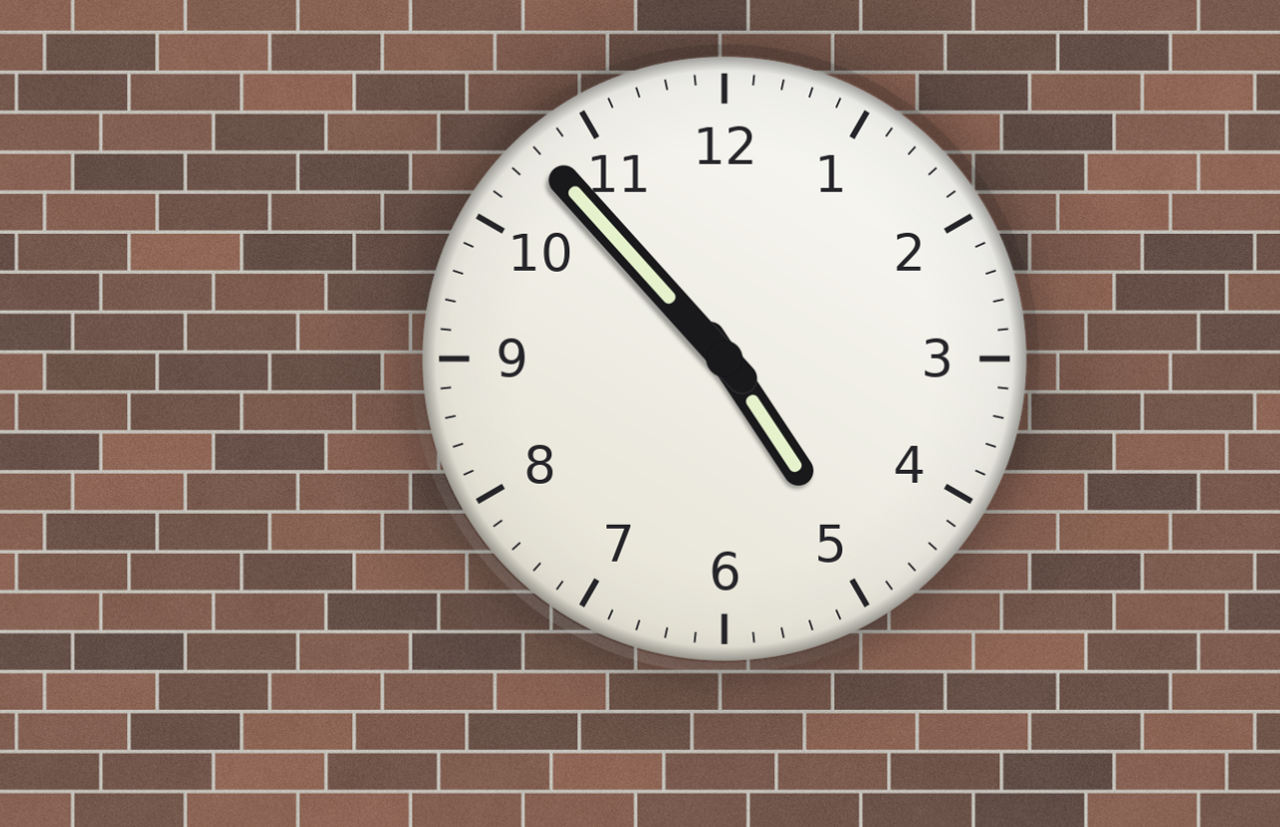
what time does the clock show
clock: 4:53
